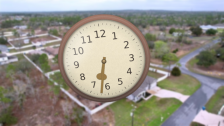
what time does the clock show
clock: 6:32
